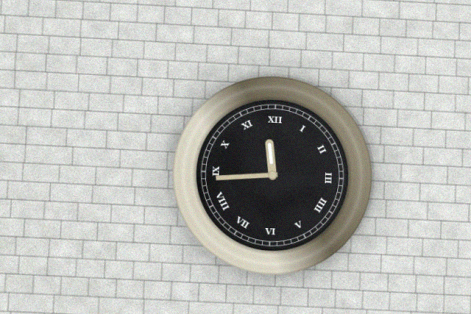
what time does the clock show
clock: 11:44
